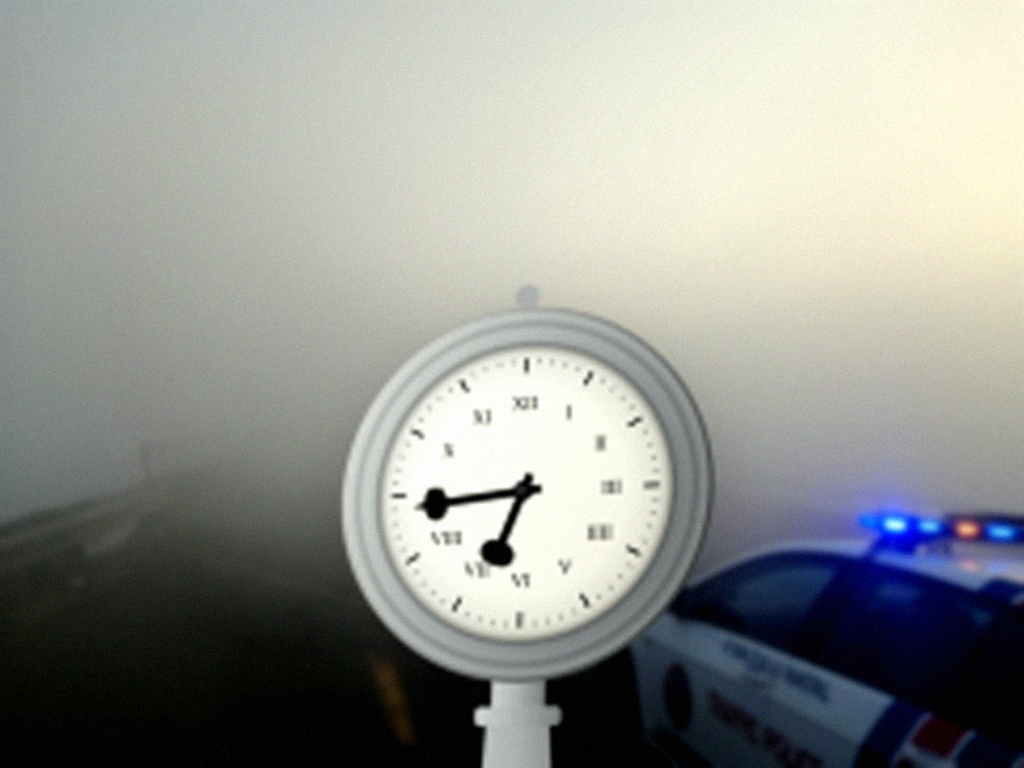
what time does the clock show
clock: 6:44
